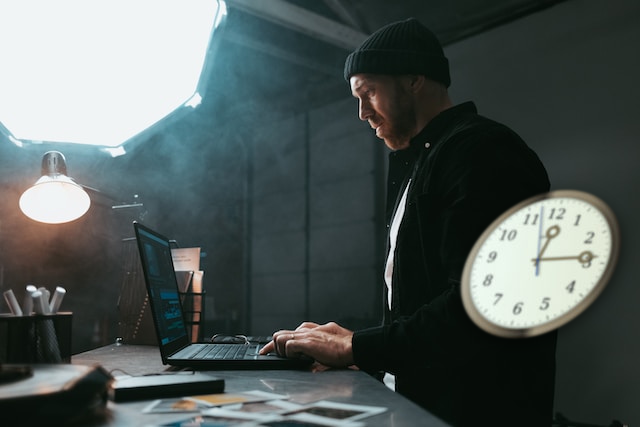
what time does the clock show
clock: 12:13:57
